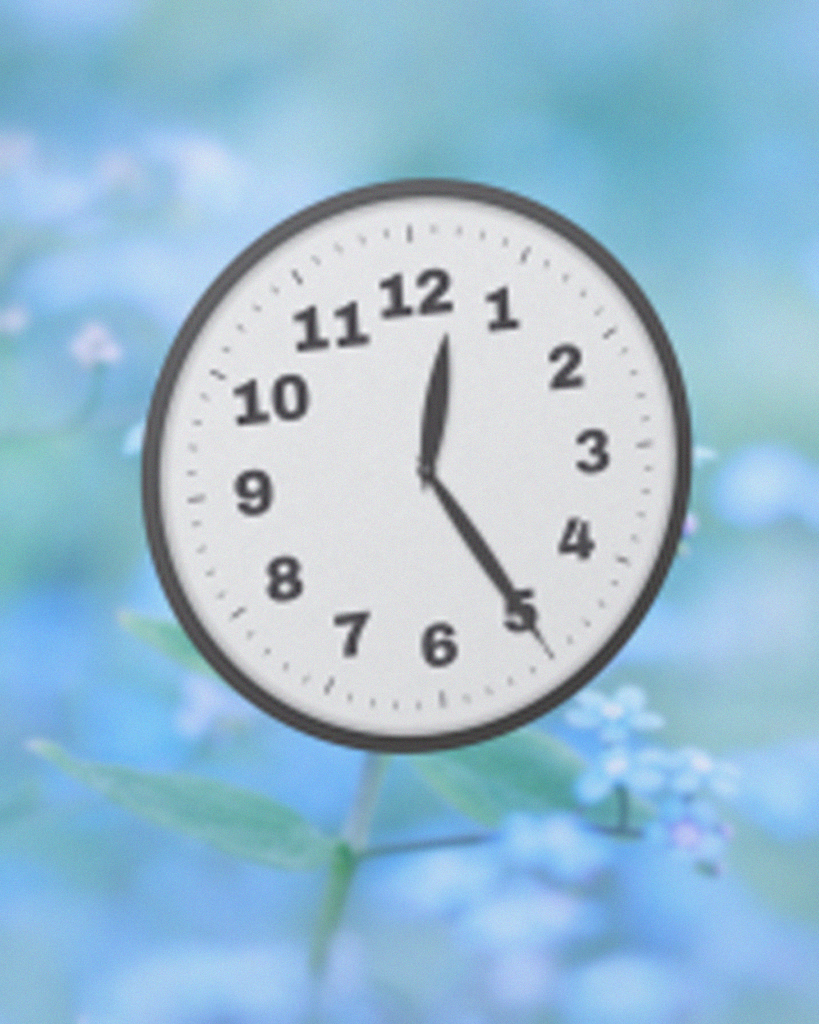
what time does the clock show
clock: 12:25
